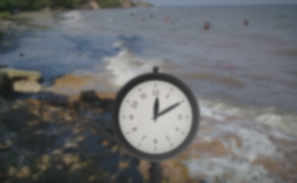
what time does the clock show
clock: 12:10
